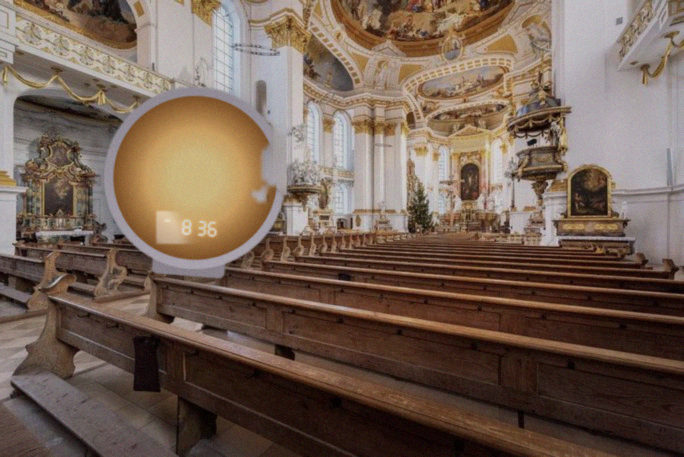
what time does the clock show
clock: 8:36
